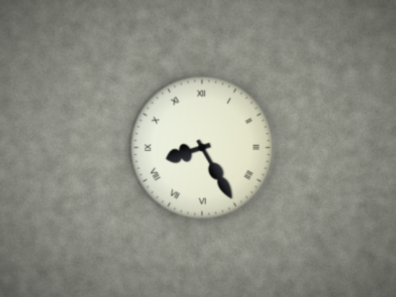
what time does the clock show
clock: 8:25
